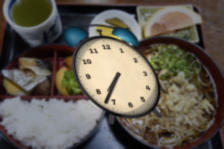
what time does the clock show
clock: 7:37
